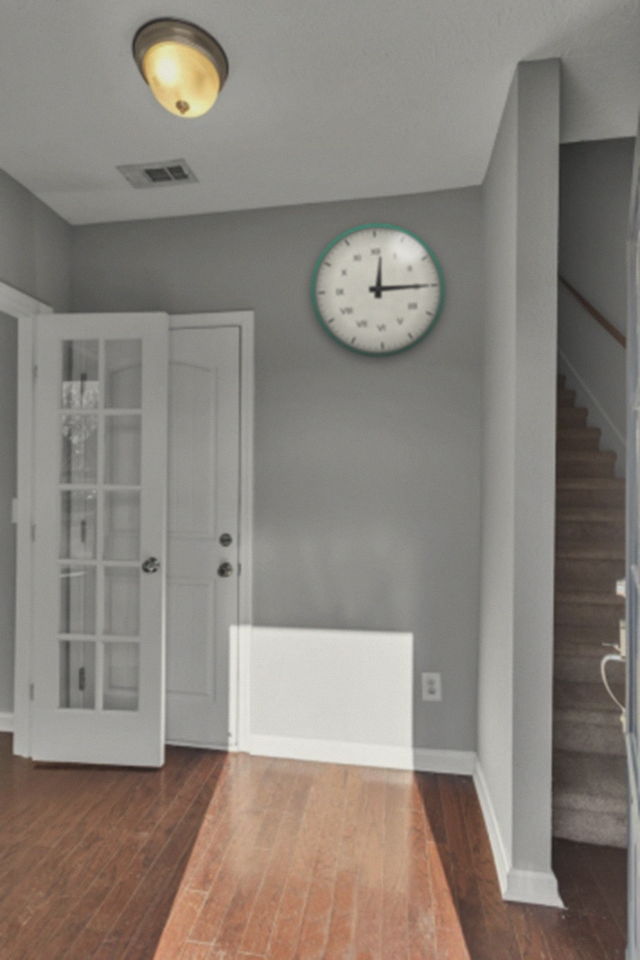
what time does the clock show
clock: 12:15
